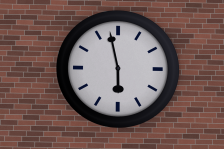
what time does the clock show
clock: 5:58
